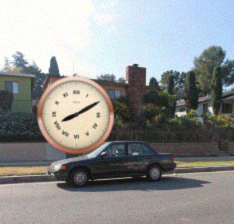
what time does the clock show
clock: 8:10
